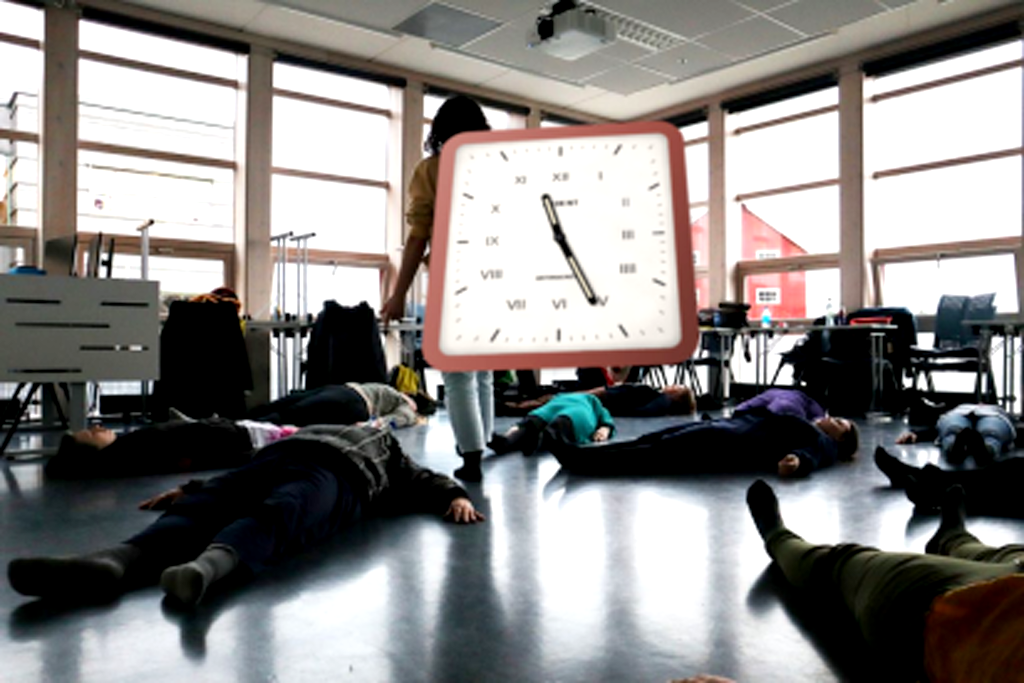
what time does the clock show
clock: 11:26
